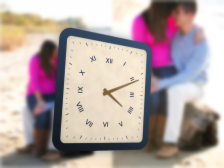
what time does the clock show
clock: 4:11
